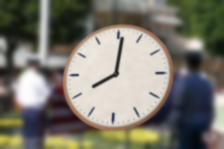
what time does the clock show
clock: 8:01
